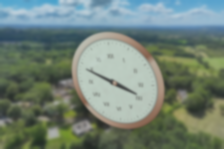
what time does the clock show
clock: 3:49
